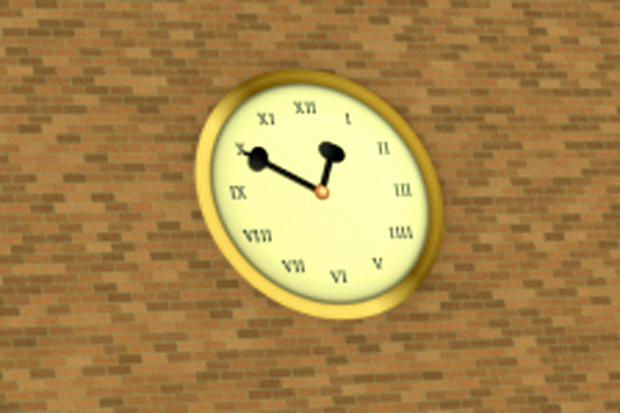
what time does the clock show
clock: 12:50
